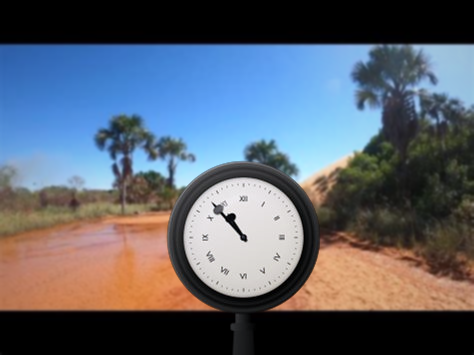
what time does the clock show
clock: 10:53
